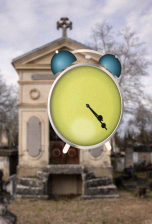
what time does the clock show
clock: 4:23
